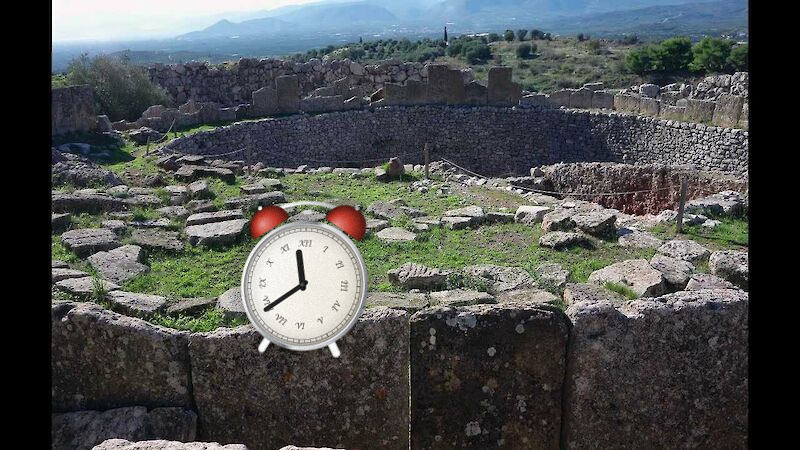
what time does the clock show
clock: 11:39
